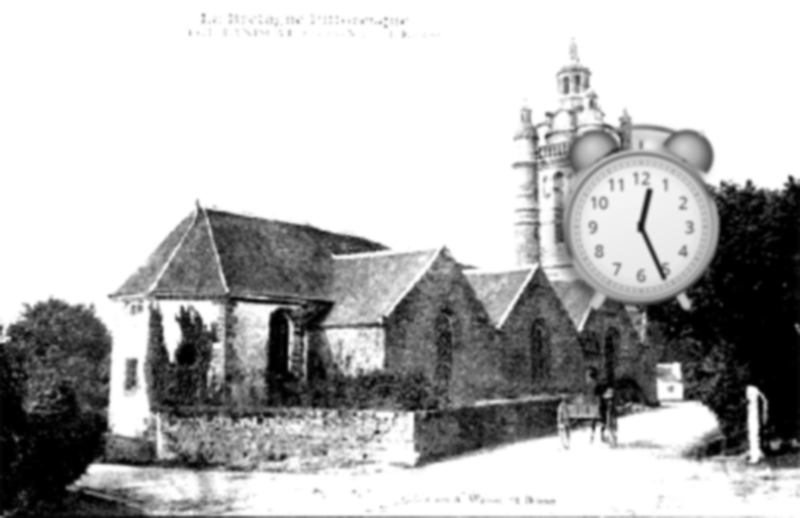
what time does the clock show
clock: 12:26
